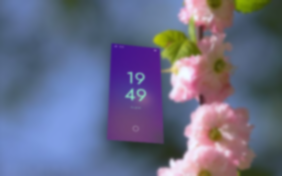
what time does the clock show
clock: 19:49
